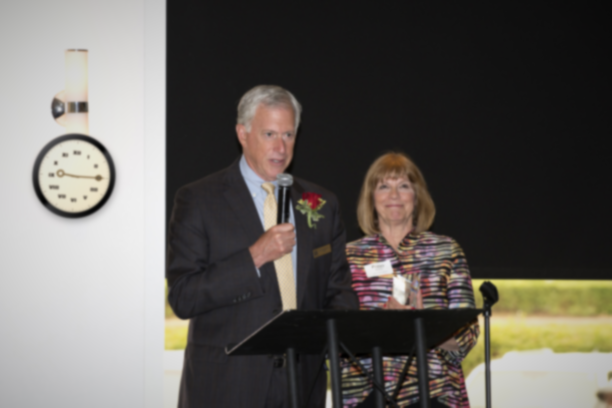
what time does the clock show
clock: 9:15
